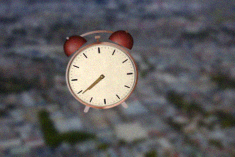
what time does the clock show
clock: 7:39
